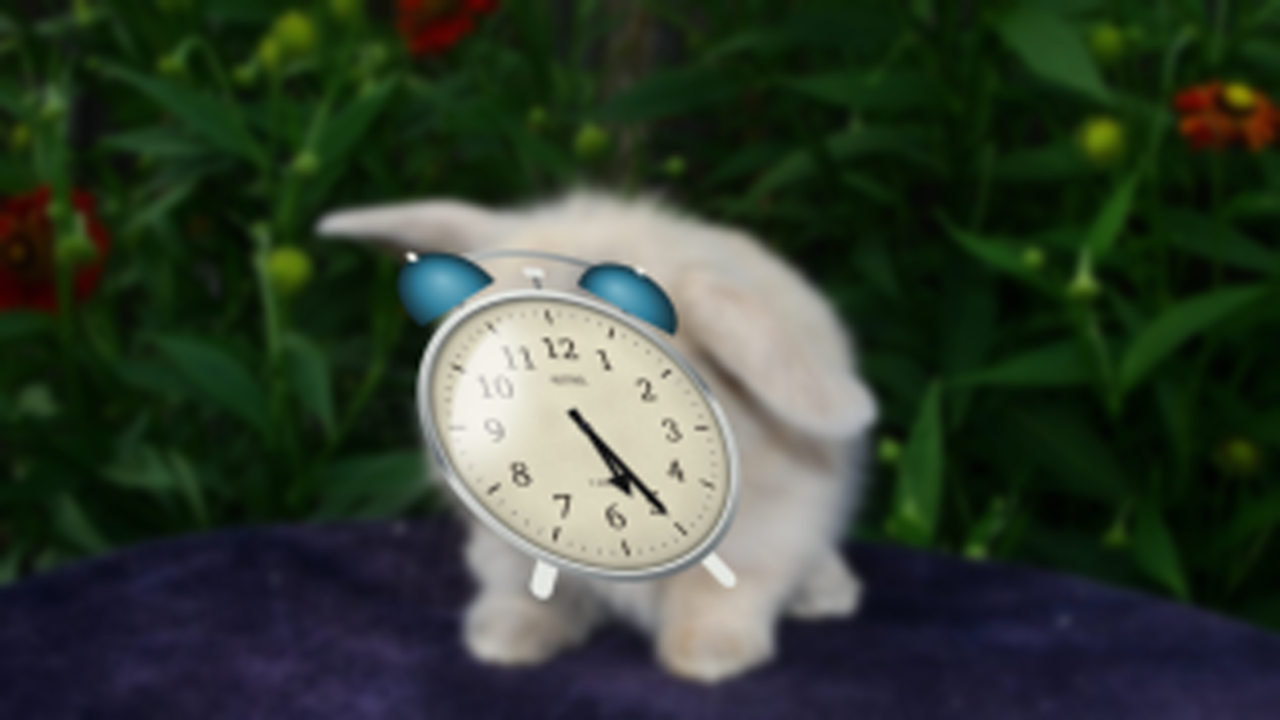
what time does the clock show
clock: 5:25
